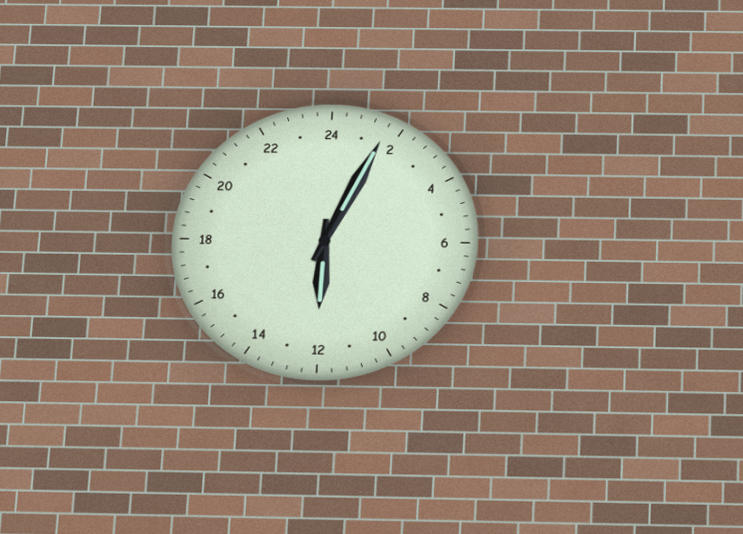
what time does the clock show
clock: 12:04
